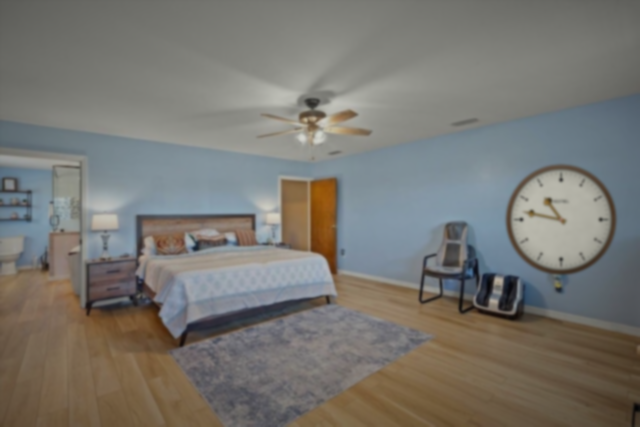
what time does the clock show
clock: 10:47
